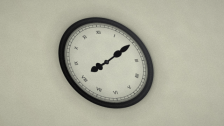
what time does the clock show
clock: 8:10
